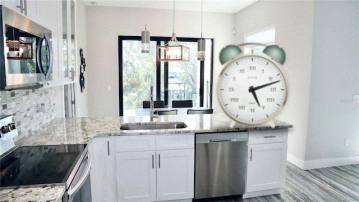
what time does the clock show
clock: 5:12
